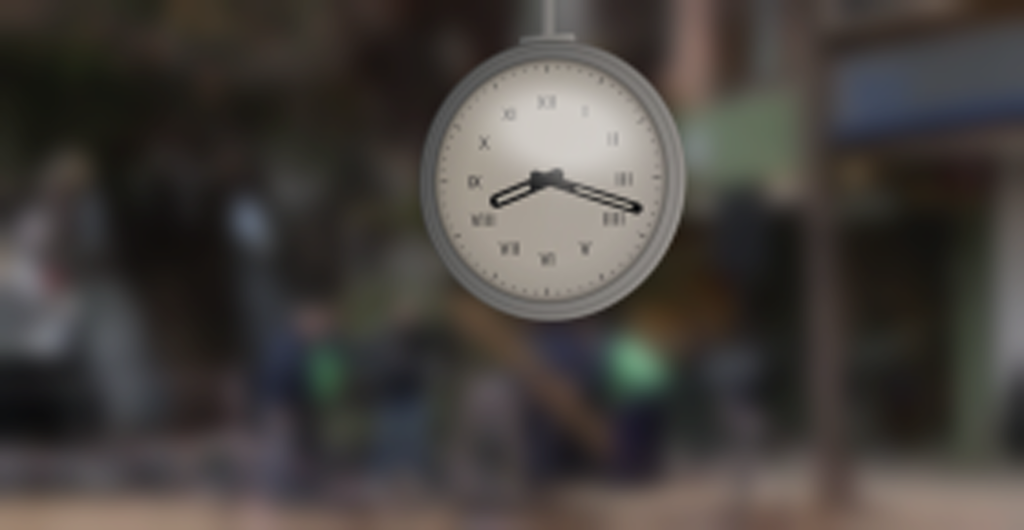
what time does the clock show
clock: 8:18
